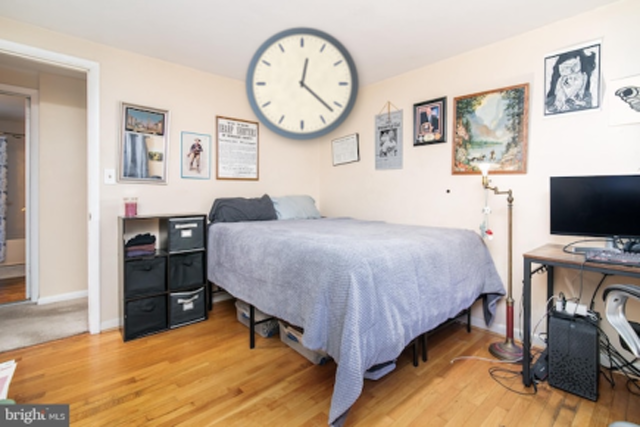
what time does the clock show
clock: 12:22
